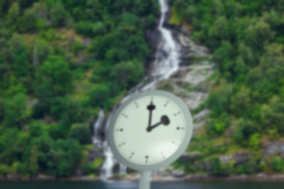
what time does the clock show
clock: 2:00
